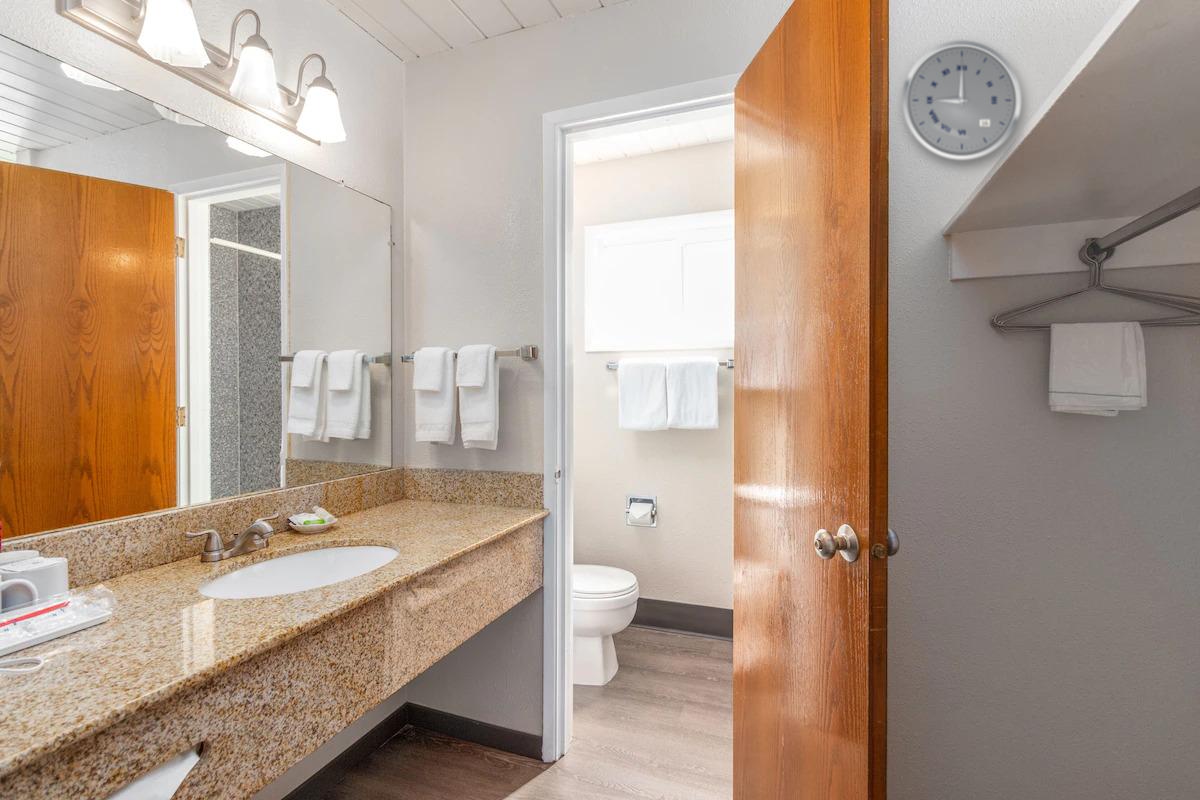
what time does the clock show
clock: 9:00
